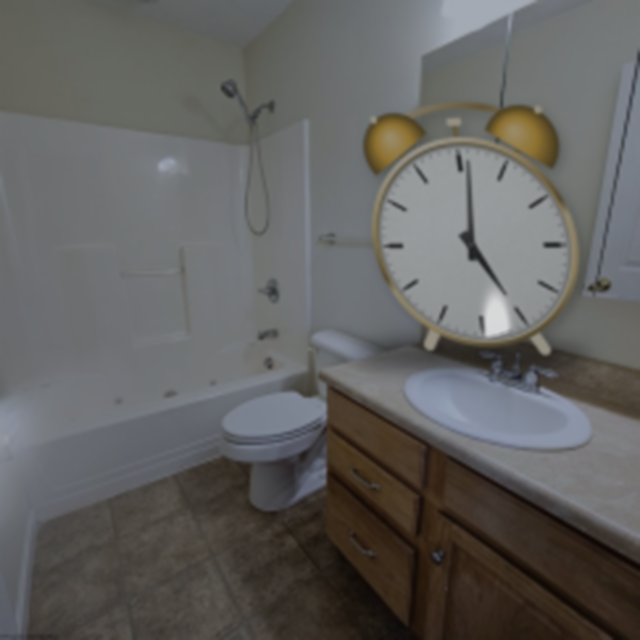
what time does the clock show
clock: 5:01
